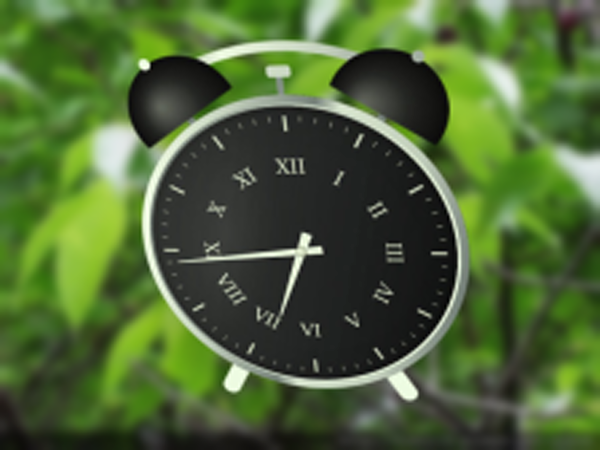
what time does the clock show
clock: 6:44
